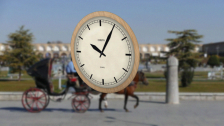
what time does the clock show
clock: 10:05
